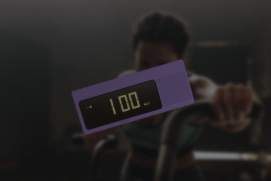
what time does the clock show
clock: 1:00
